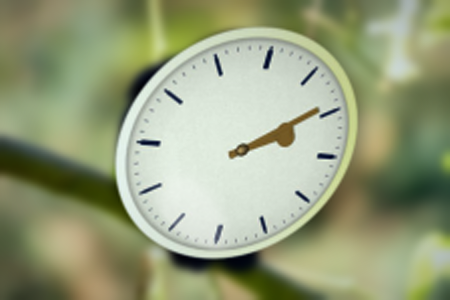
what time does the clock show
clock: 2:09
